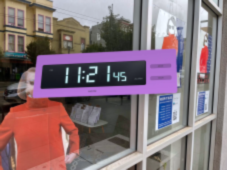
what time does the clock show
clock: 11:21:45
